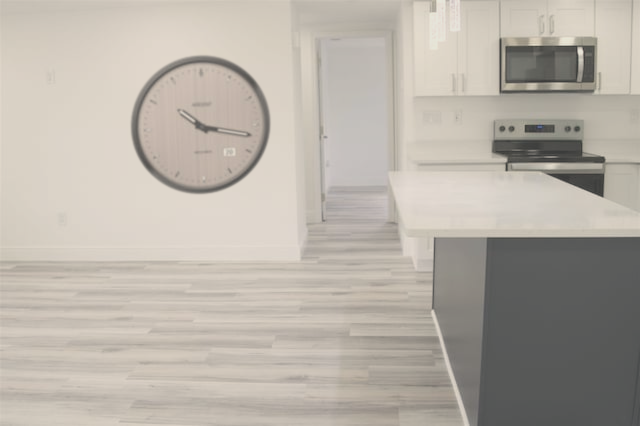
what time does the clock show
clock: 10:17
